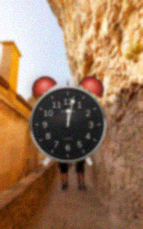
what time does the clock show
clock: 12:02
